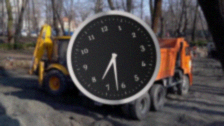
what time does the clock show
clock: 7:32
